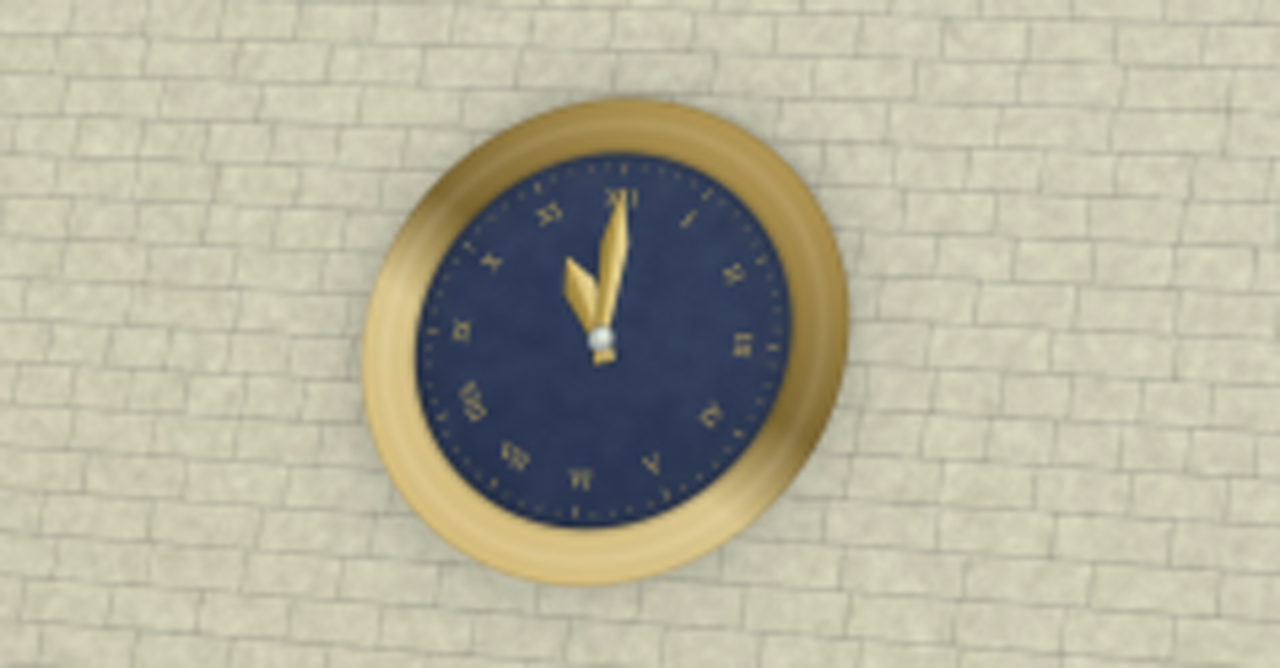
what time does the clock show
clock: 11:00
